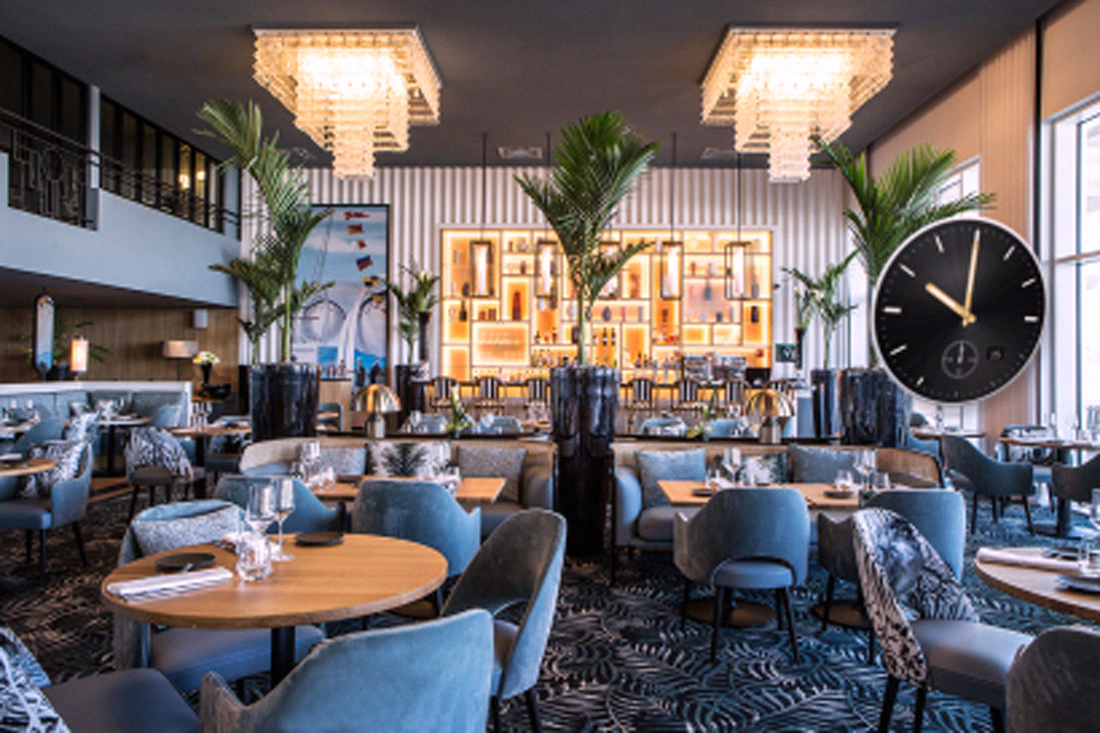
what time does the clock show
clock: 10:00
